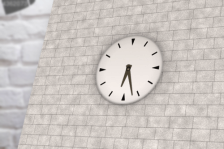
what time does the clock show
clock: 6:27
